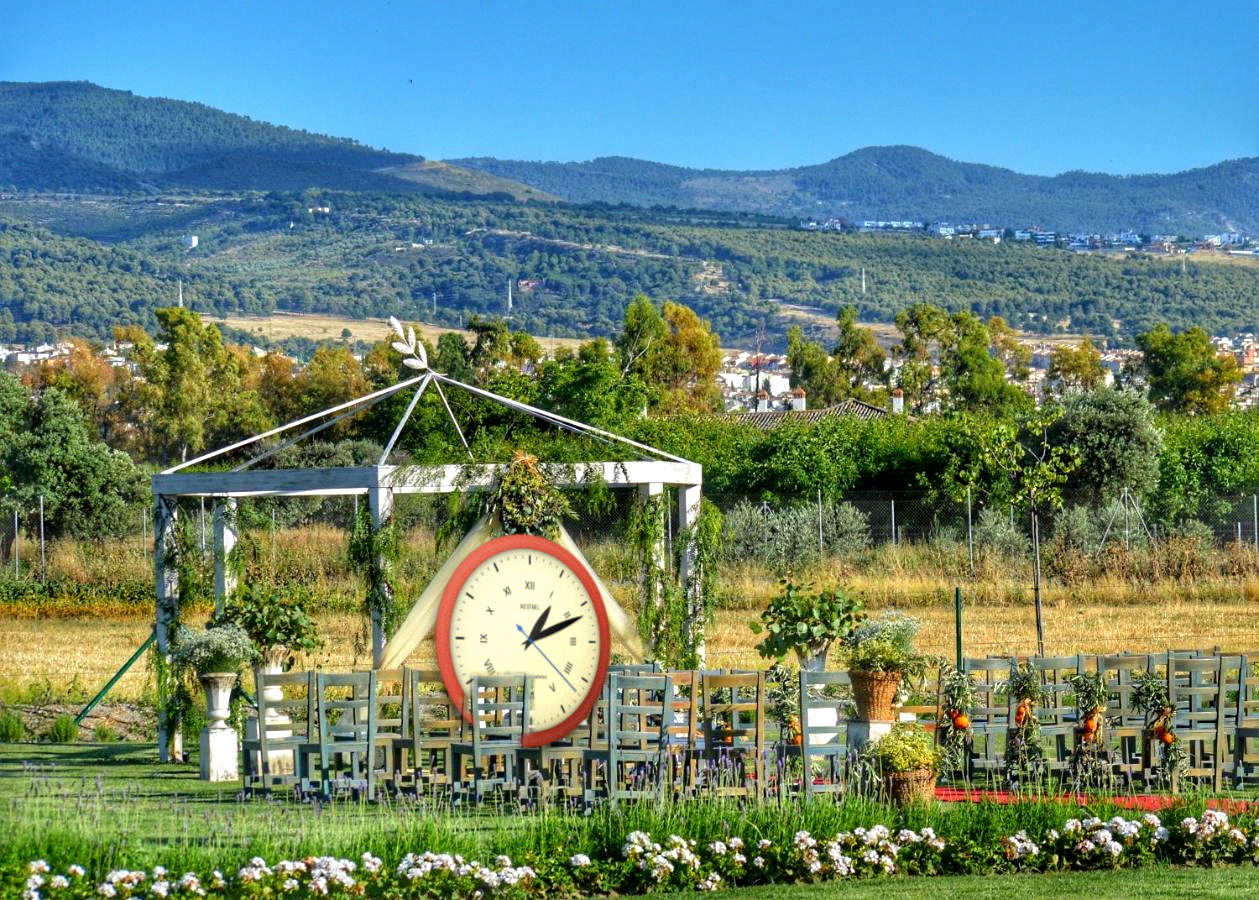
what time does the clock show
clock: 1:11:22
